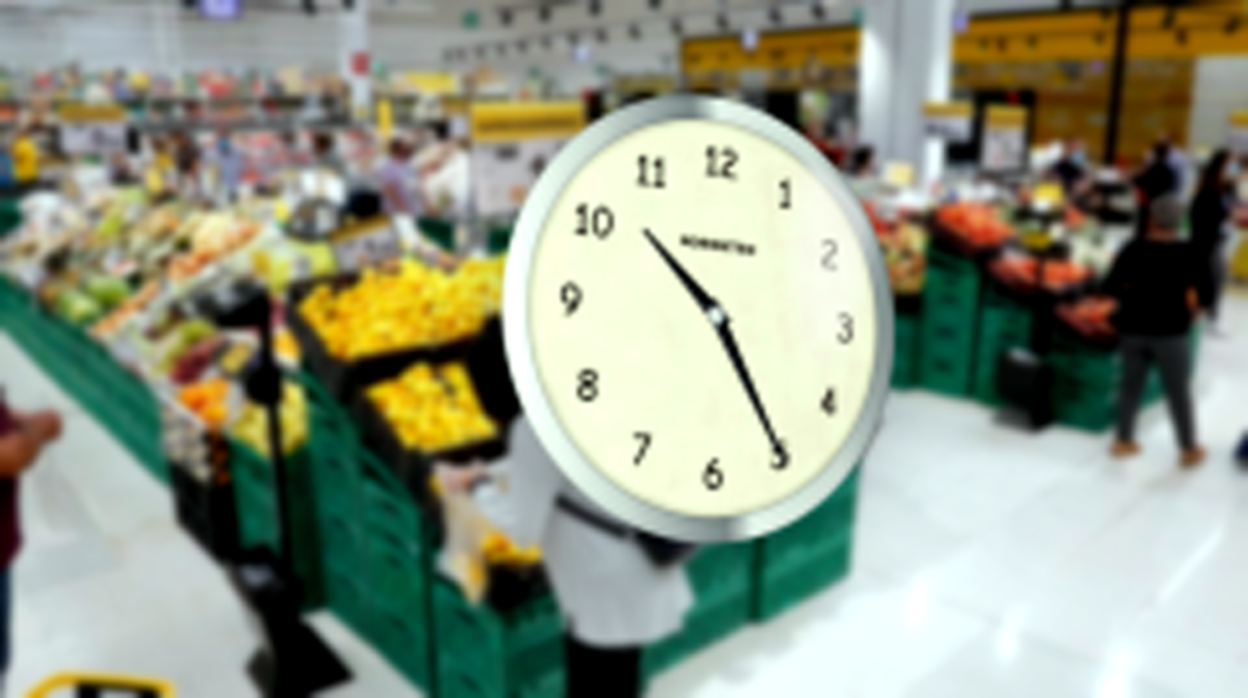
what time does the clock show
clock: 10:25
